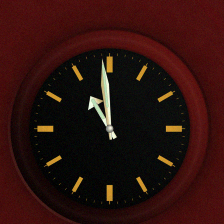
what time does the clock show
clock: 10:59
